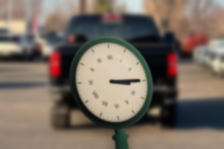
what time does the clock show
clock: 3:15
